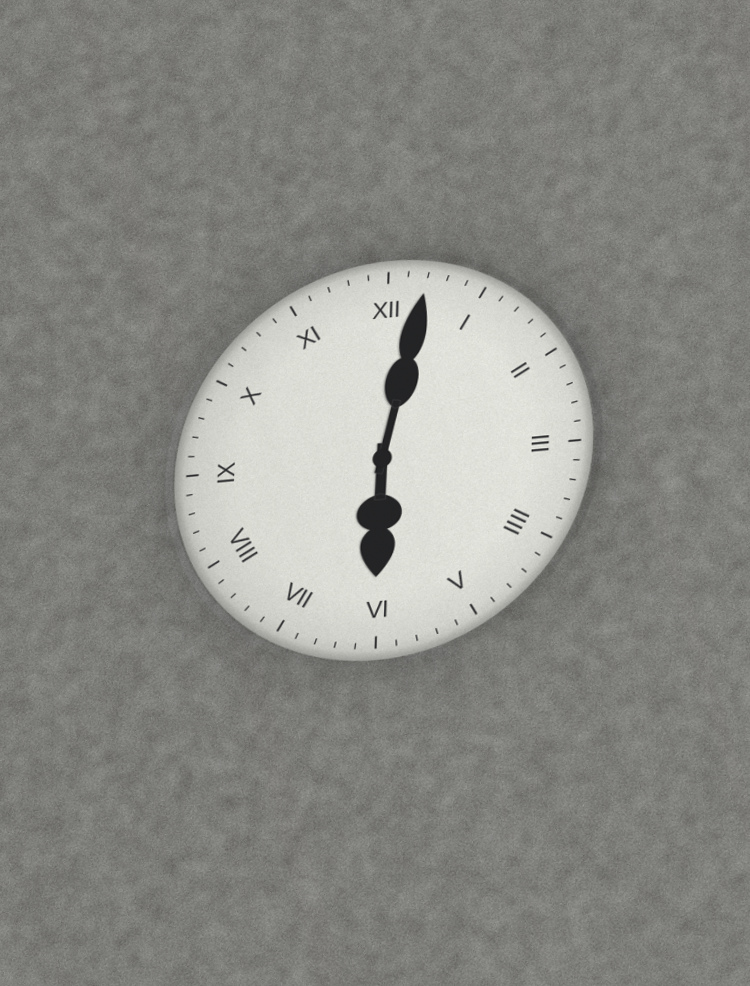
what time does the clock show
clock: 6:02
